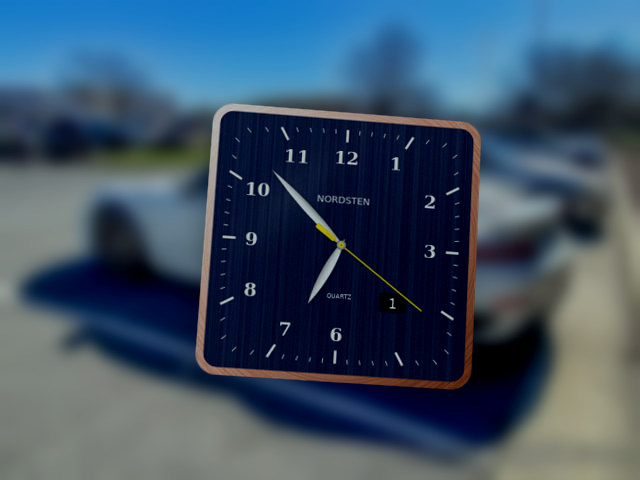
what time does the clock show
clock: 6:52:21
